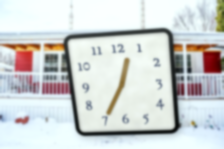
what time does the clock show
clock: 12:35
